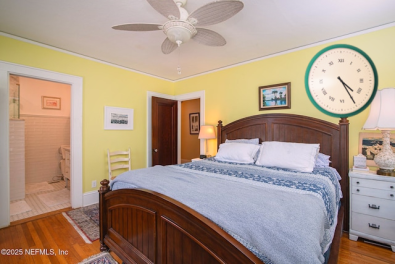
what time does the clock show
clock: 4:25
